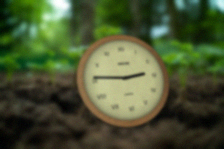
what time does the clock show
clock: 2:46
